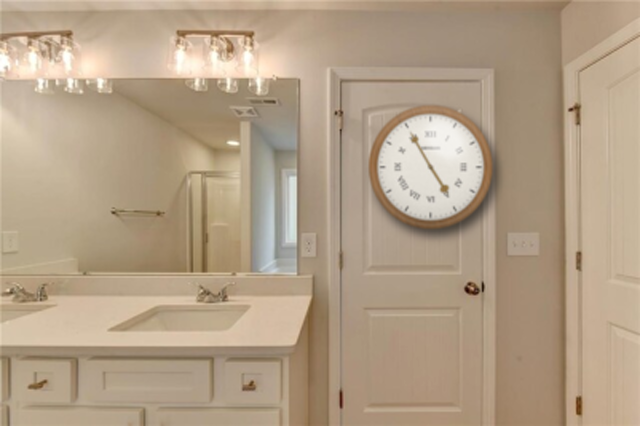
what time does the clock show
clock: 4:55
